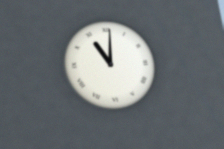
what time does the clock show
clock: 11:01
